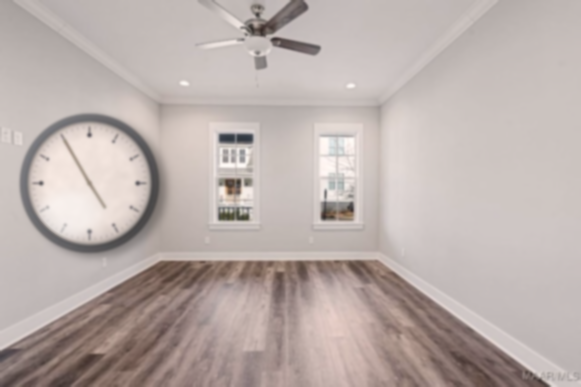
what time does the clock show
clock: 4:55
